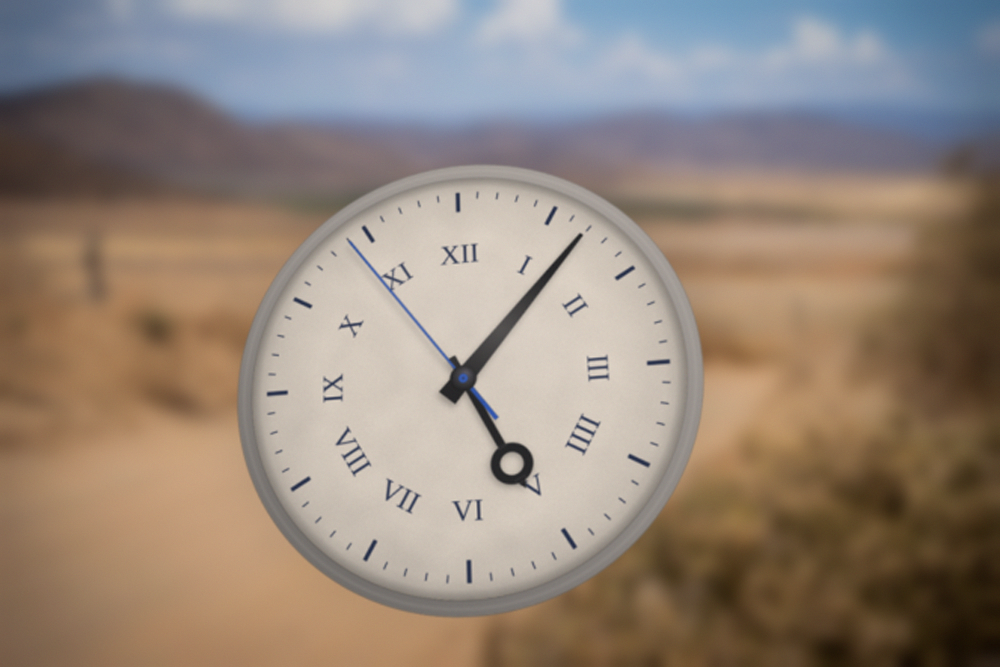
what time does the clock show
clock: 5:06:54
